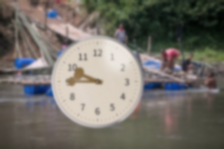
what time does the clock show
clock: 9:45
